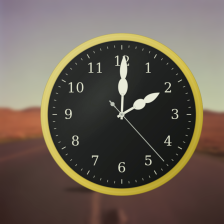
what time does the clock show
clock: 2:00:23
